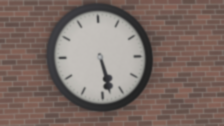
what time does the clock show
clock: 5:28
